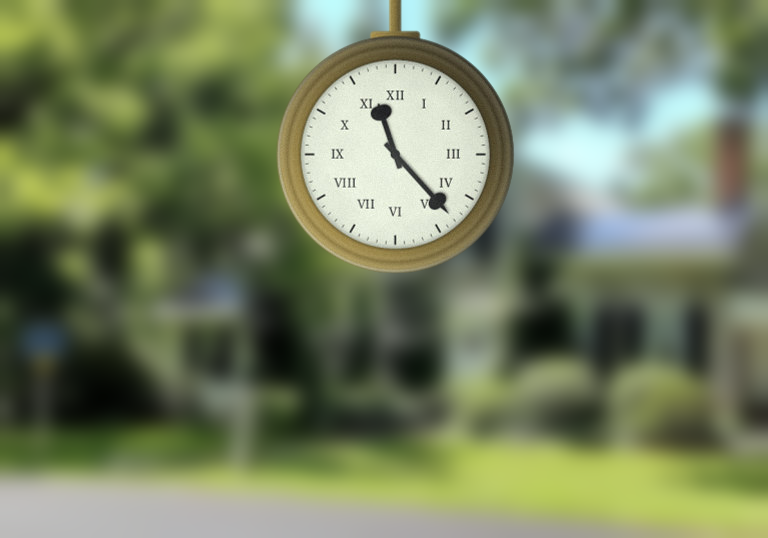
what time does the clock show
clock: 11:23
